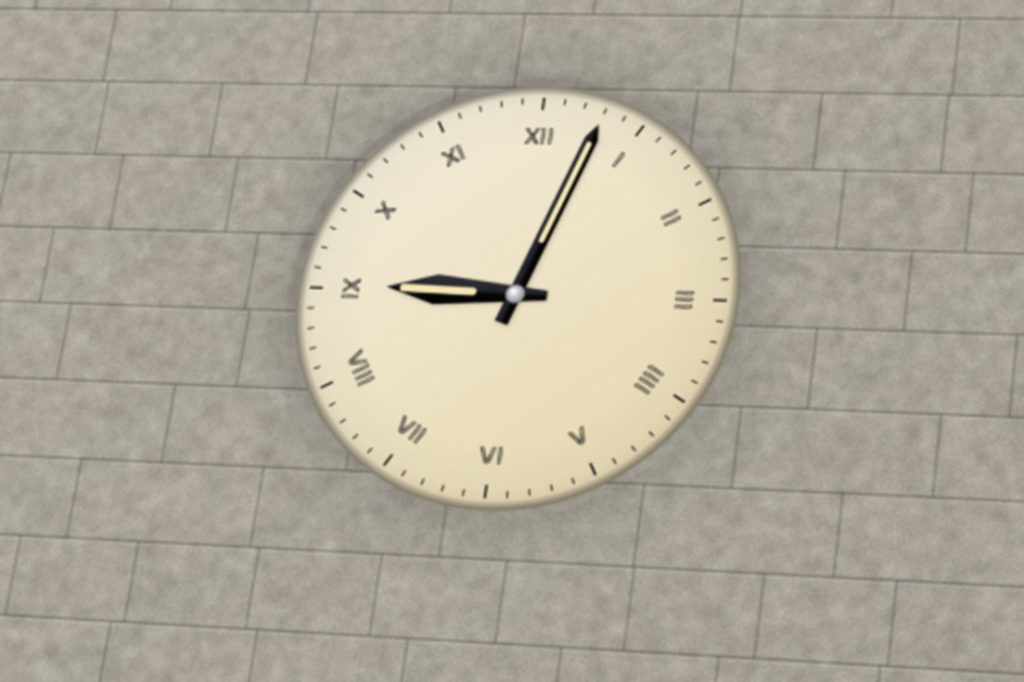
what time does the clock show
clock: 9:03
